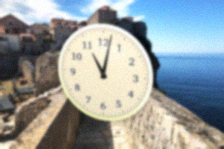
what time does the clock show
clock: 11:02
